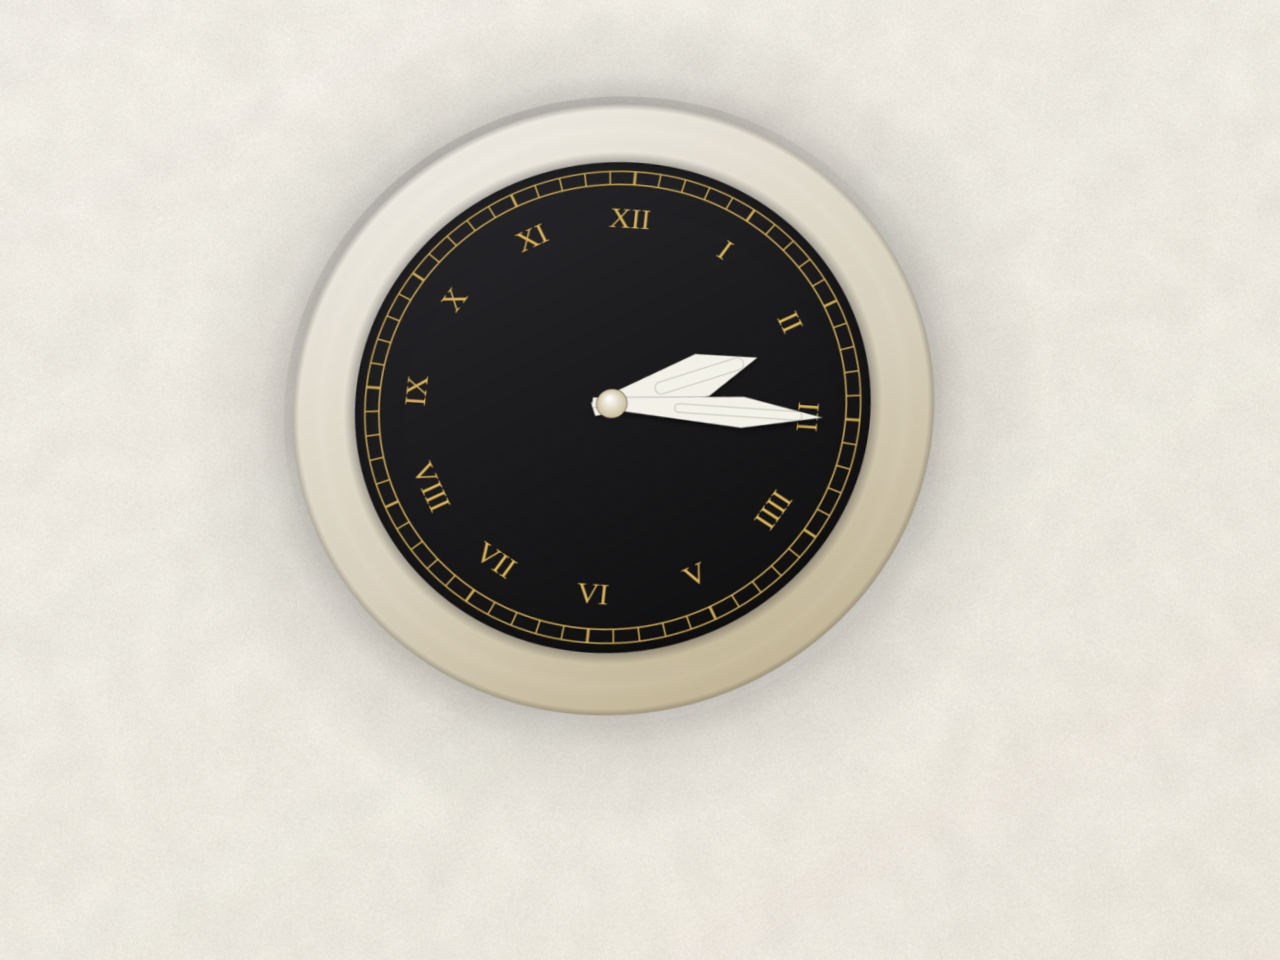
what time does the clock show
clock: 2:15
